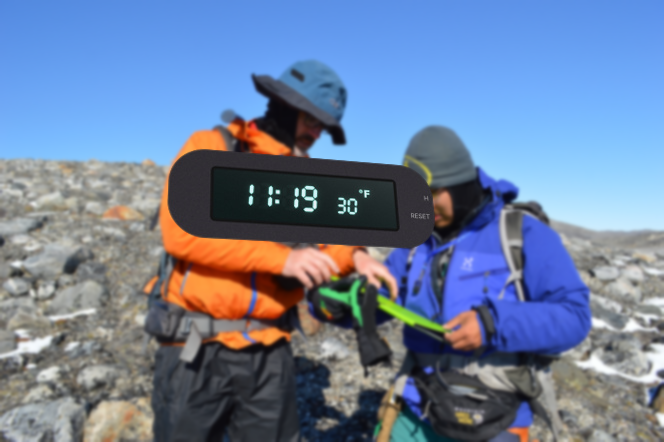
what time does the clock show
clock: 11:19
